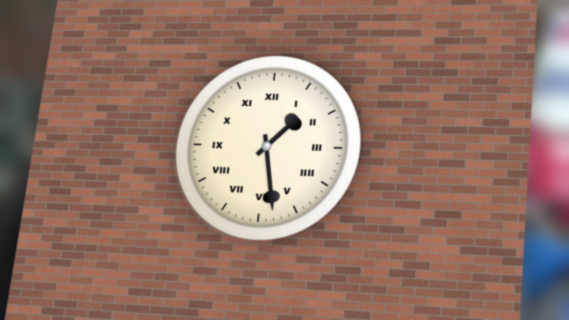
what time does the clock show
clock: 1:28
